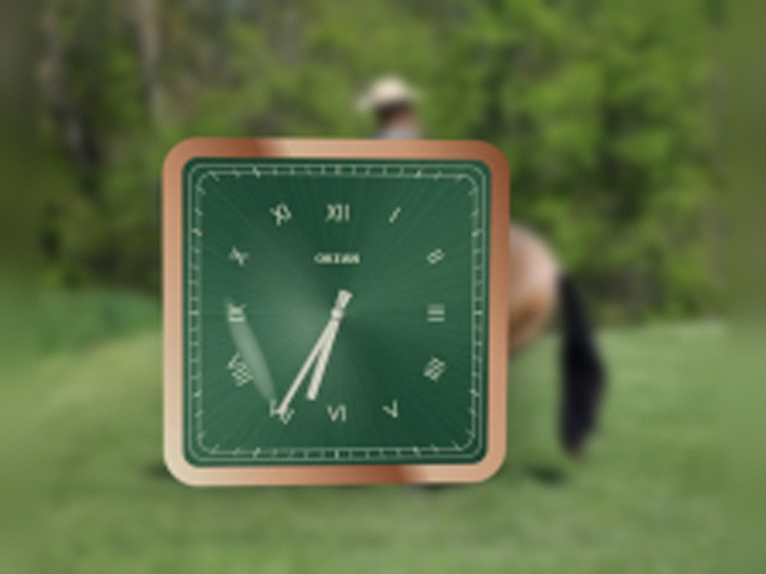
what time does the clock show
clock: 6:35
